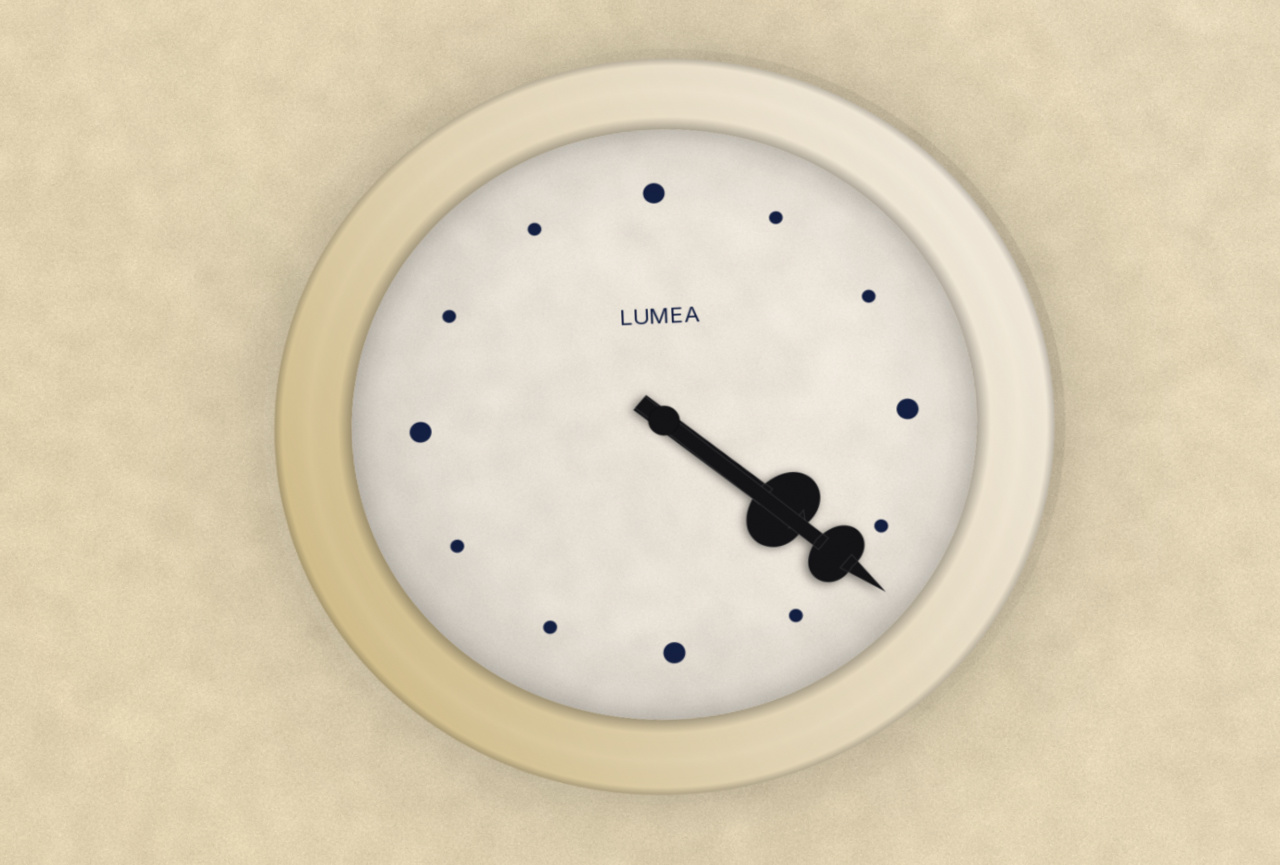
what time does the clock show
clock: 4:22
